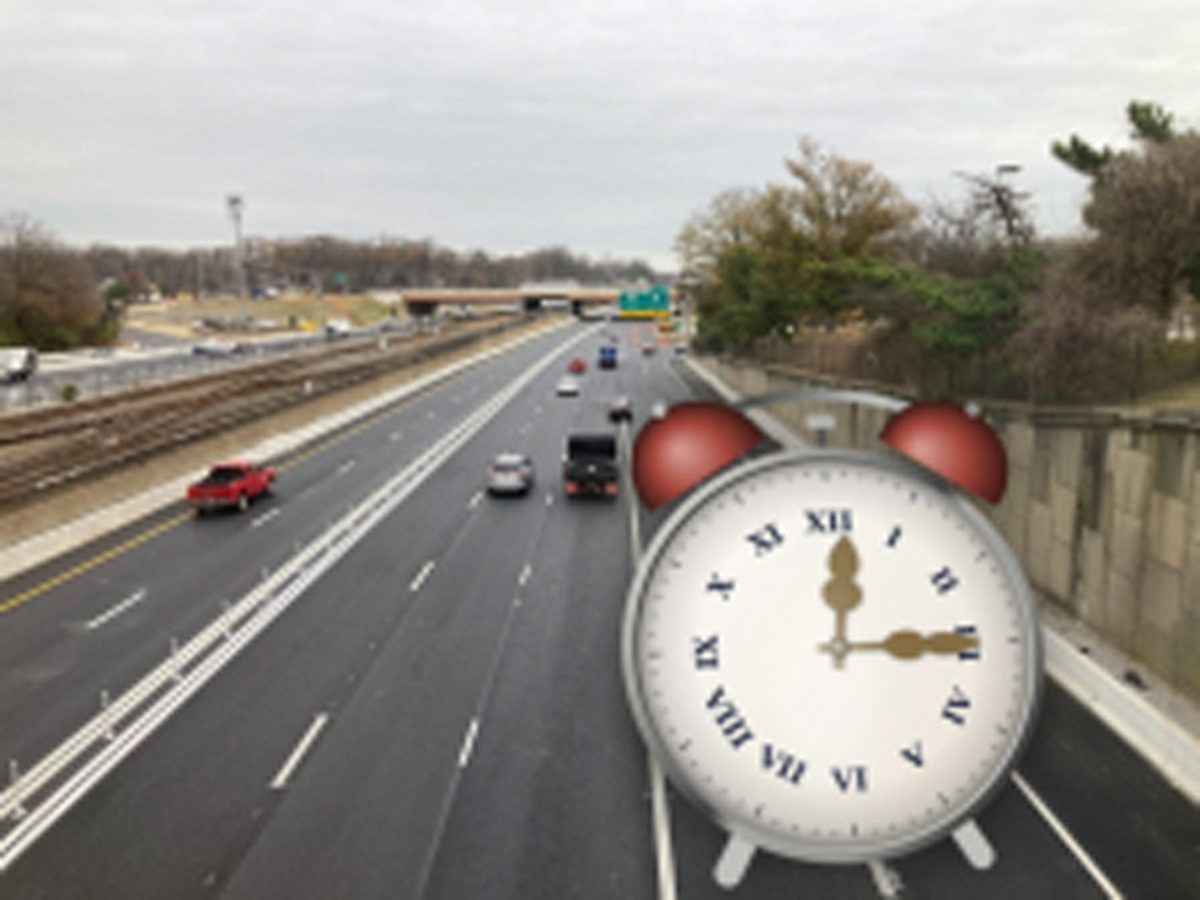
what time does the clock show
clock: 12:15
